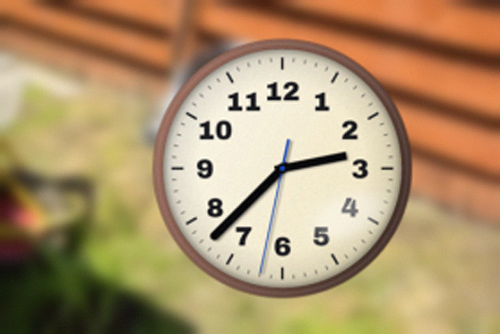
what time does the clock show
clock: 2:37:32
